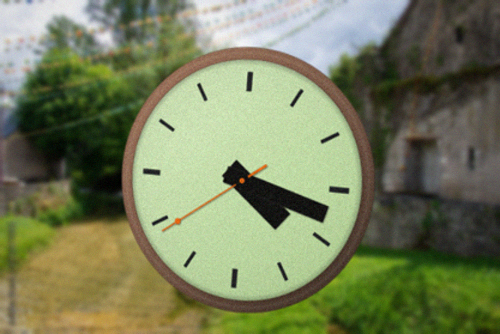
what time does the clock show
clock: 4:17:39
